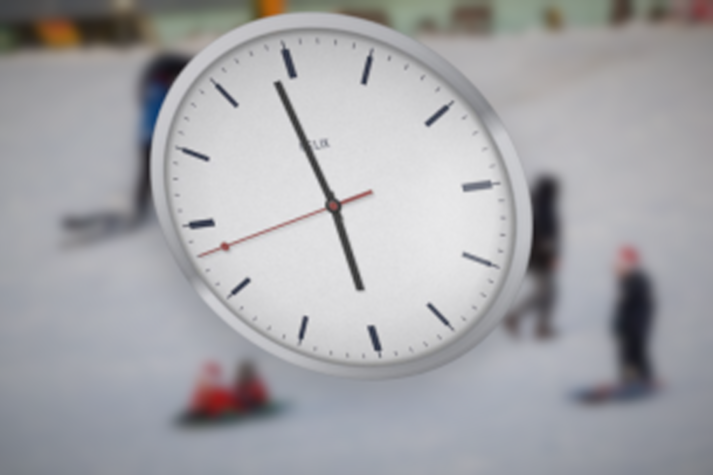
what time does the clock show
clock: 5:58:43
